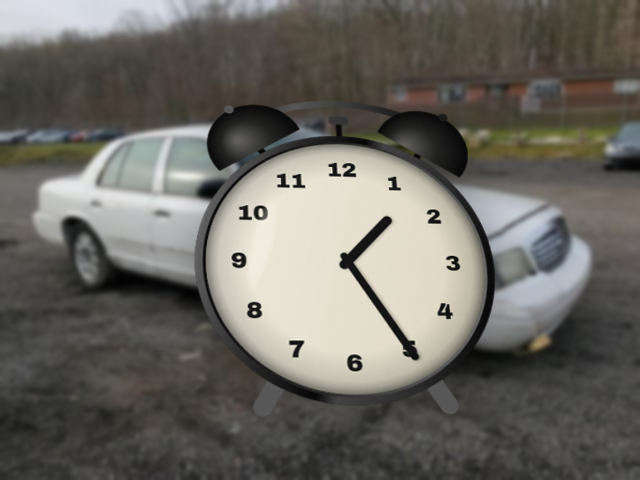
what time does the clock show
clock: 1:25
